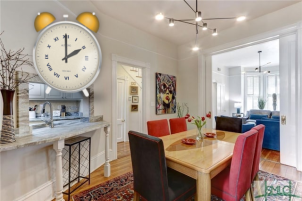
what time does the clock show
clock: 2:00
